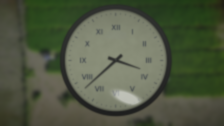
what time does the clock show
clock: 3:38
